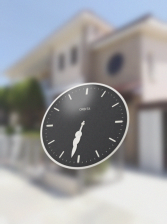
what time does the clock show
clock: 6:32
